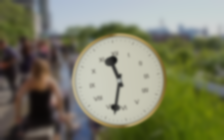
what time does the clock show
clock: 11:33
